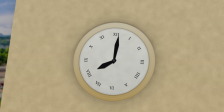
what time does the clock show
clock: 8:01
